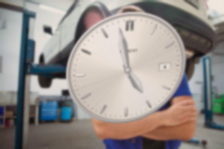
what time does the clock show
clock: 4:58
